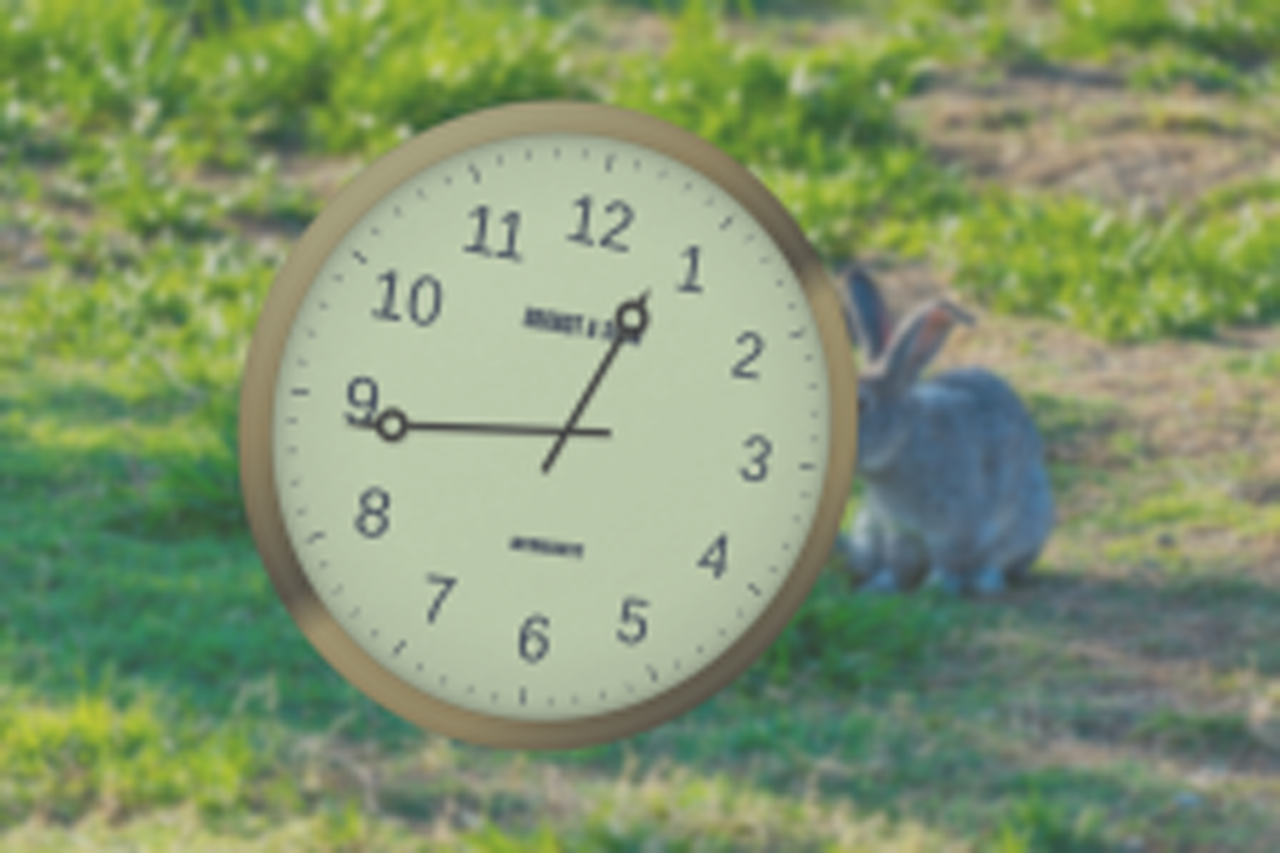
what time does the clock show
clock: 12:44
